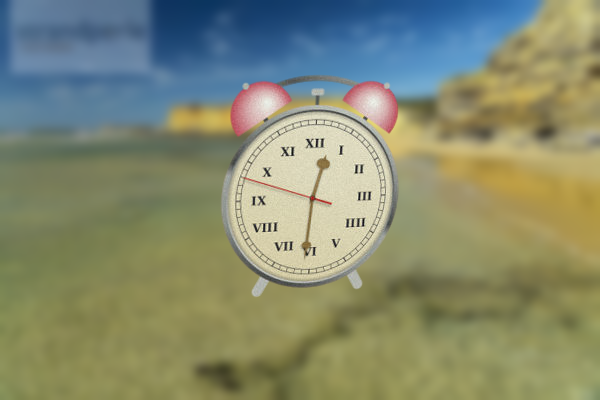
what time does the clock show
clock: 12:30:48
